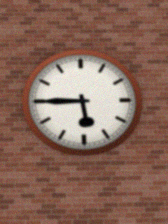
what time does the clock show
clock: 5:45
